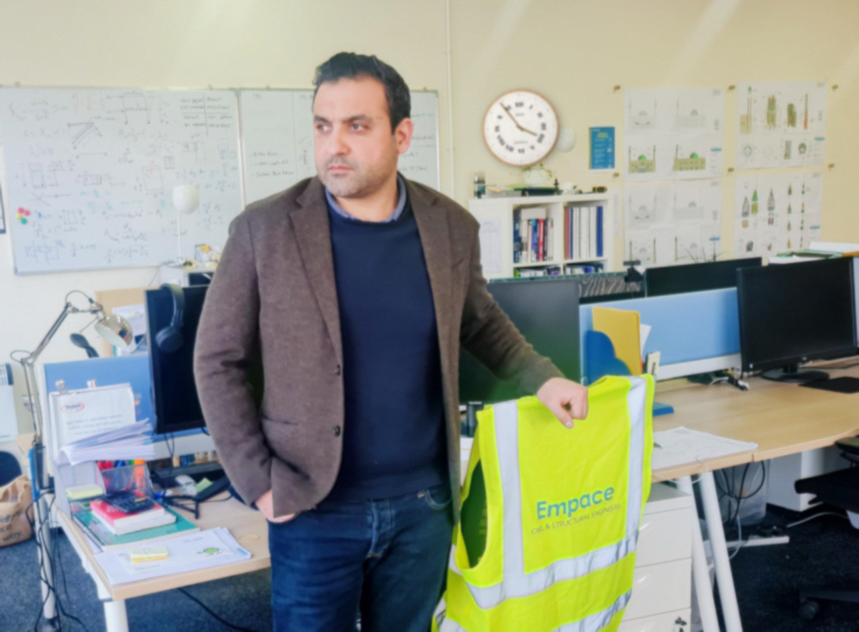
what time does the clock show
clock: 3:54
